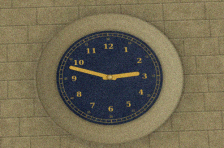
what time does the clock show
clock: 2:48
